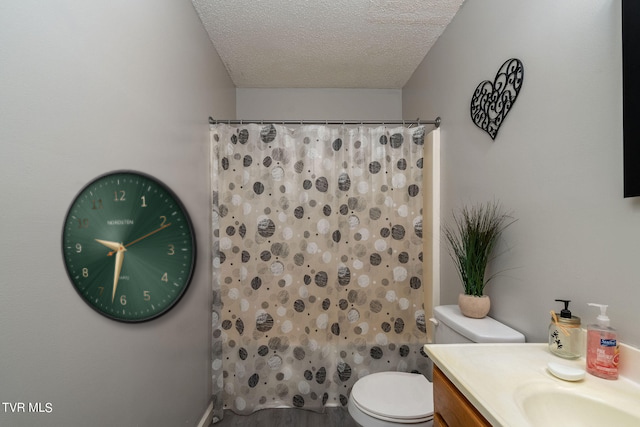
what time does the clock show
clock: 9:32:11
